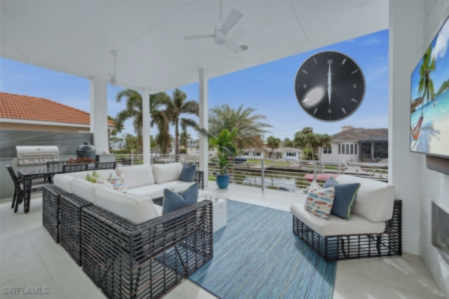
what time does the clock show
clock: 6:00
